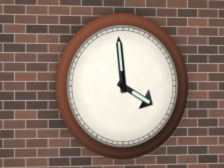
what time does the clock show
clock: 3:59
